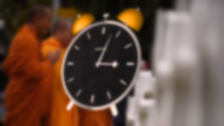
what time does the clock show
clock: 3:03
